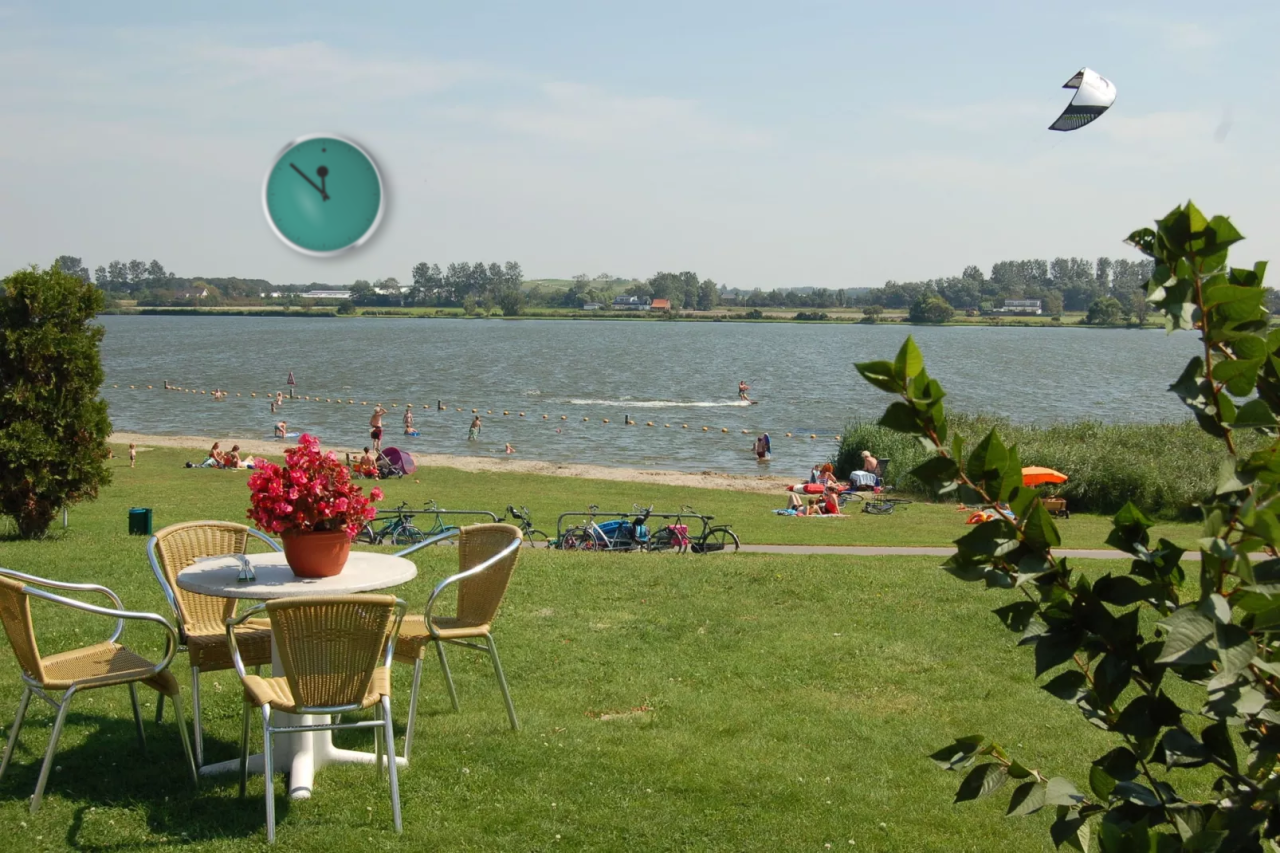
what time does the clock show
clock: 11:52
